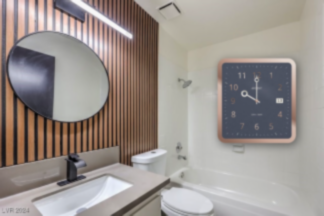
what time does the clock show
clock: 10:00
